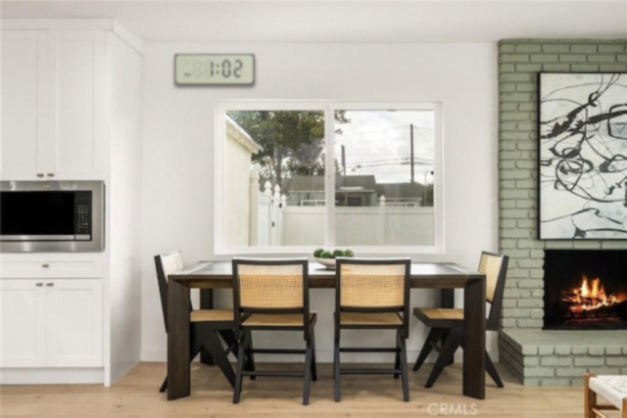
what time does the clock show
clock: 1:02
